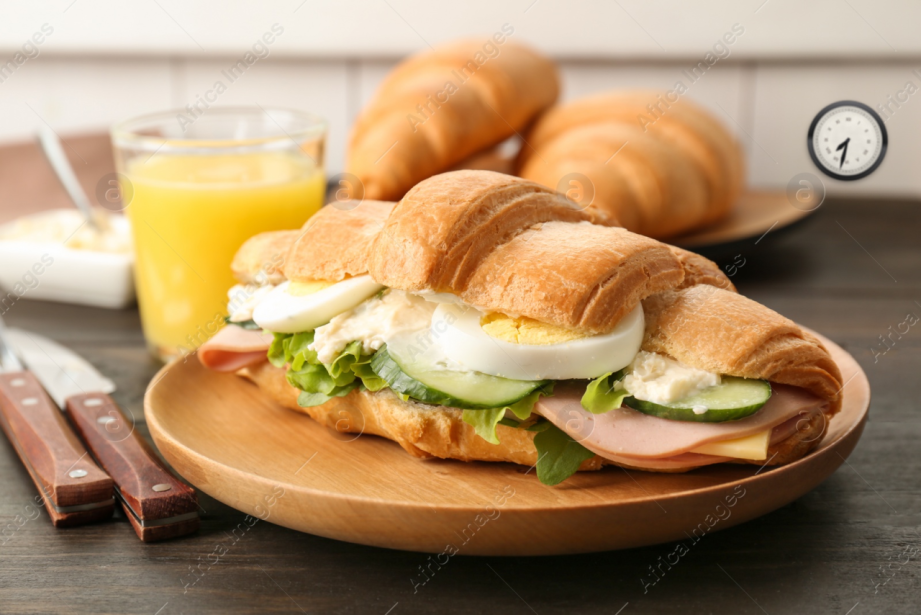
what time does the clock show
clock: 7:32
